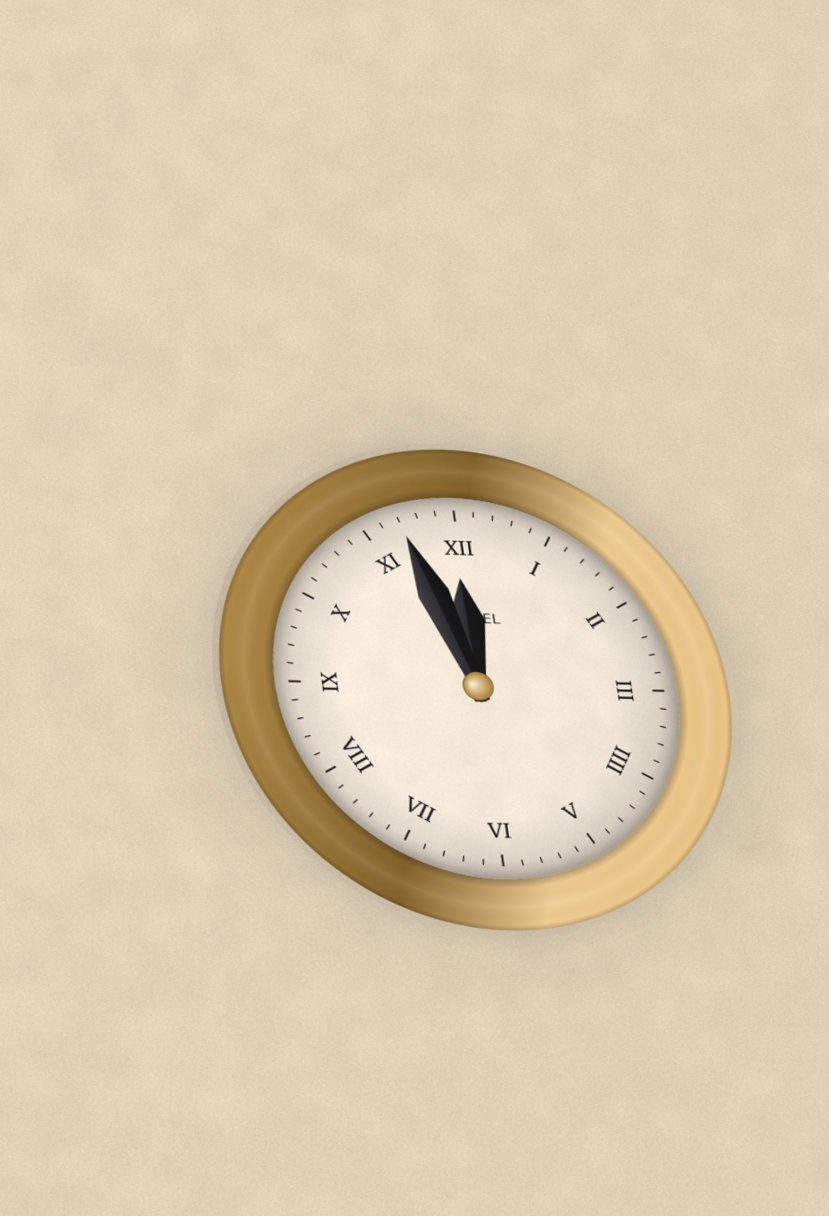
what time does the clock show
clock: 11:57
